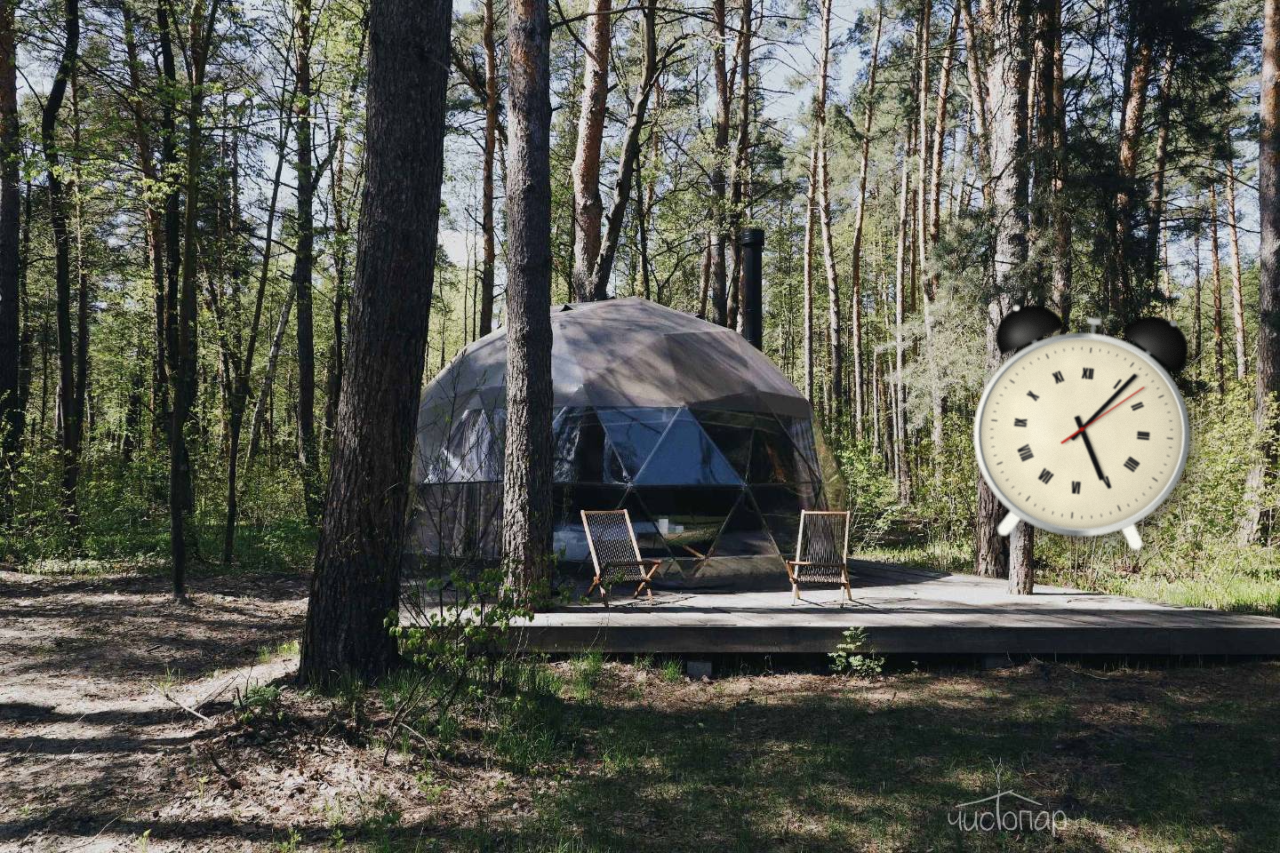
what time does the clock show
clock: 5:06:08
